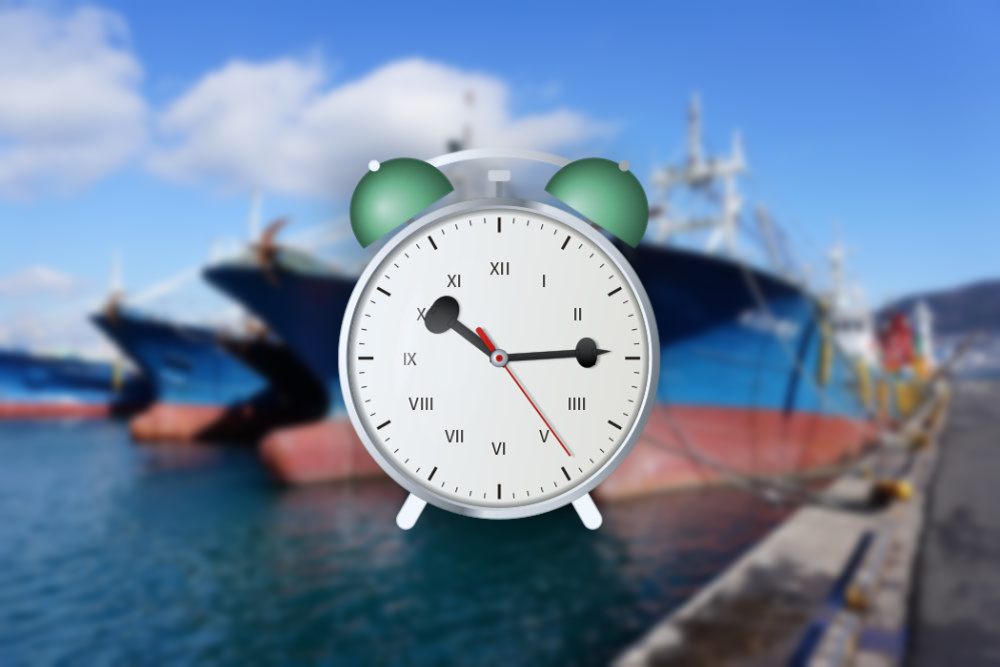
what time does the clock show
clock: 10:14:24
